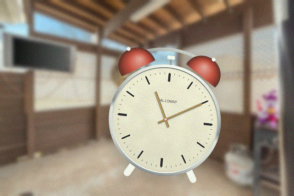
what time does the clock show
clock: 11:10
